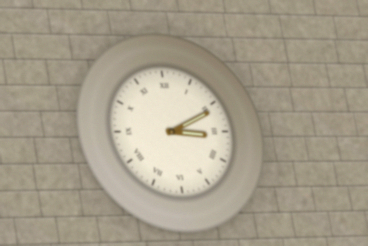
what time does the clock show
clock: 3:11
